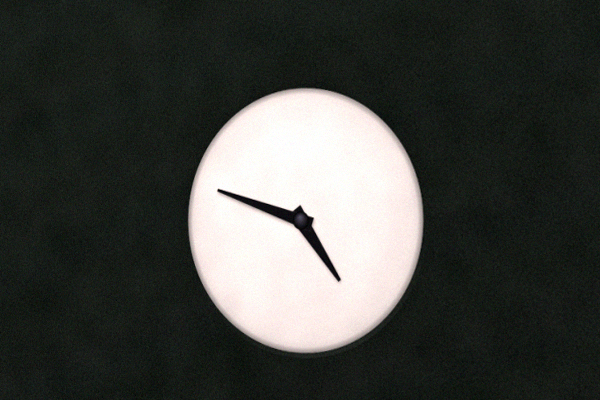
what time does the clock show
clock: 4:48
